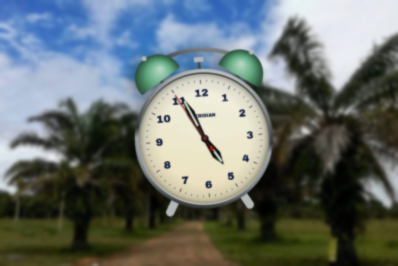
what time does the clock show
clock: 4:55:55
